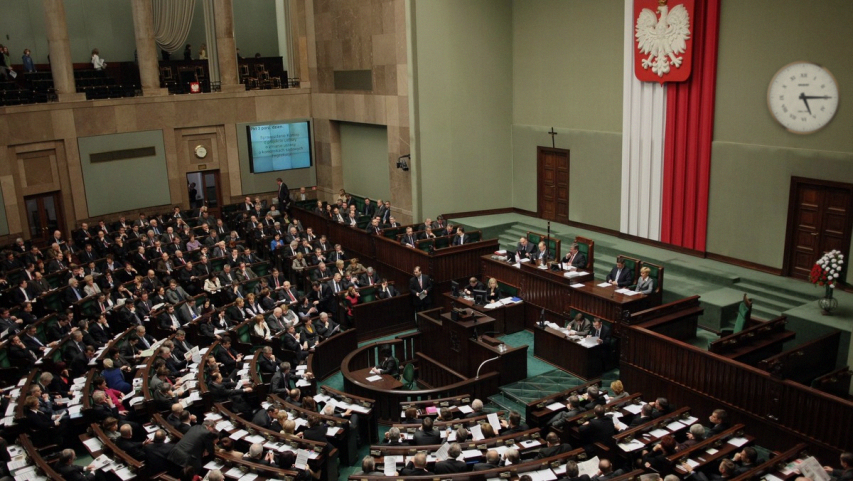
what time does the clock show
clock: 5:15
